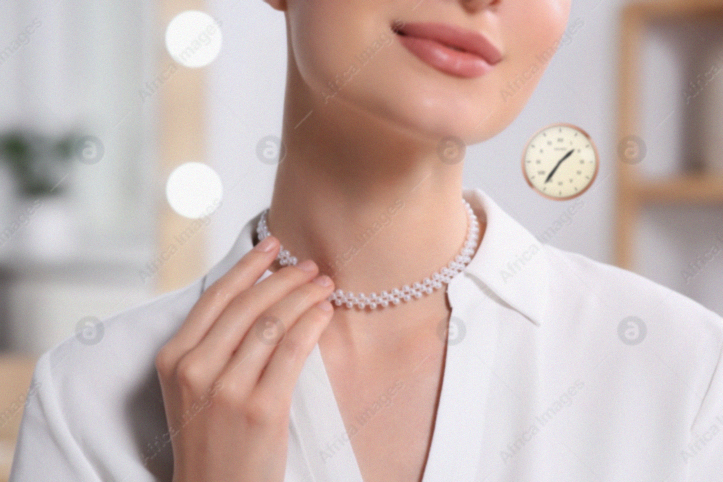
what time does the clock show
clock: 1:36
